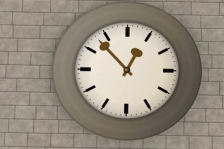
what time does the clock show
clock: 12:53
